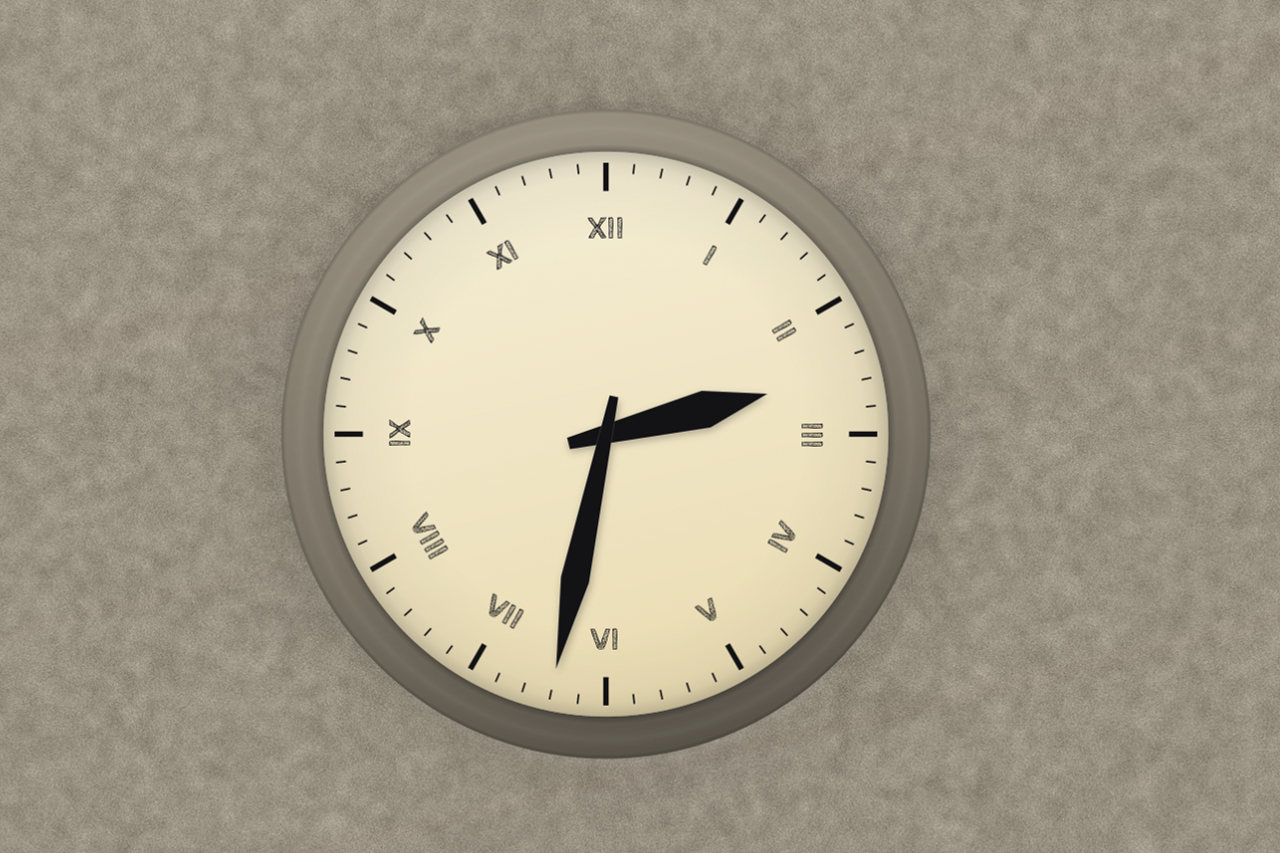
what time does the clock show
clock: 2:32
